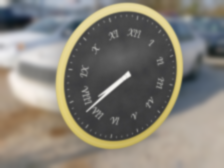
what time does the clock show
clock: 7:37
